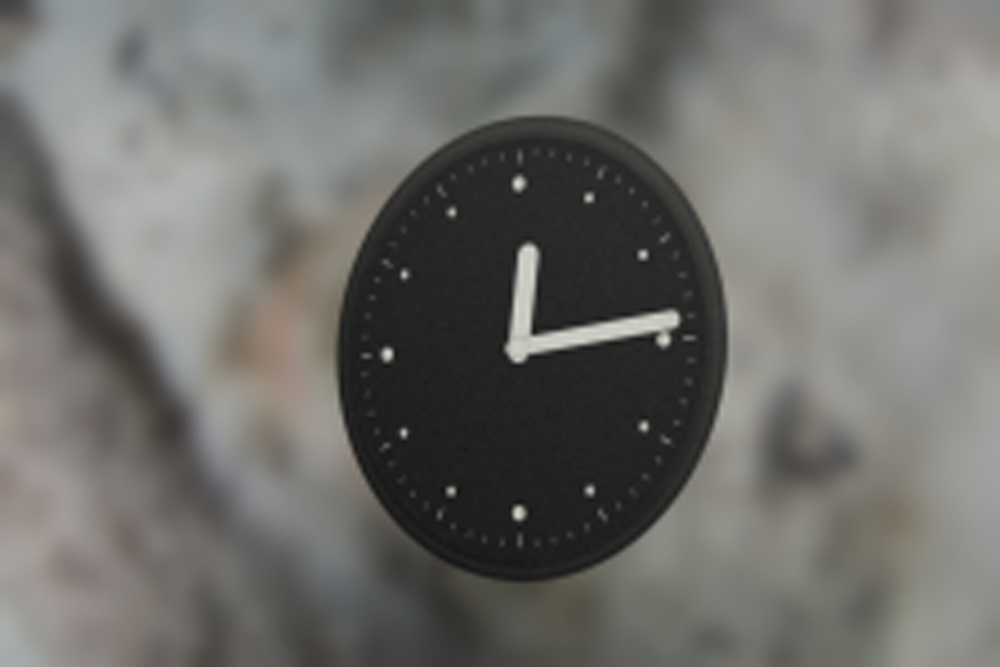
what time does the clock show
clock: 12:14
